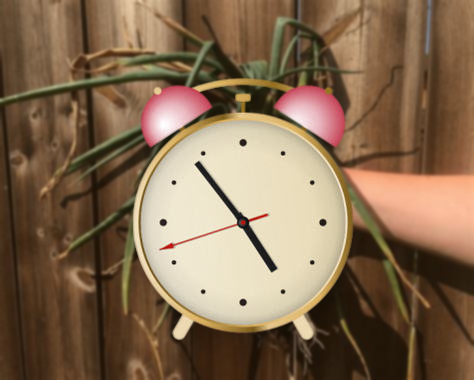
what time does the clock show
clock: 4:53:42
